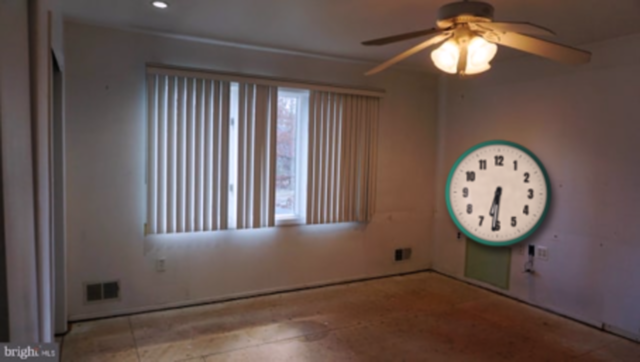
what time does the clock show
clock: 6:31
